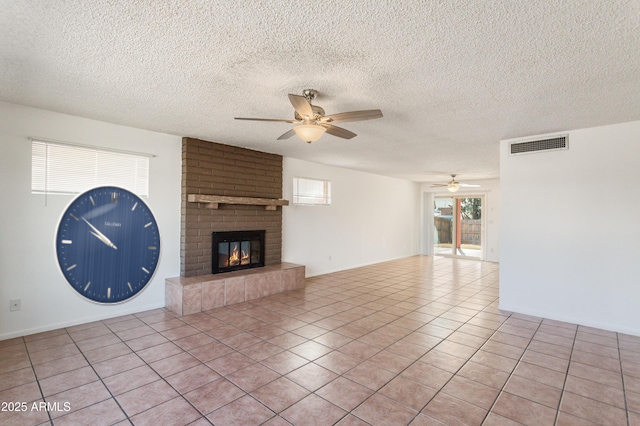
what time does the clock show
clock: 9:51
